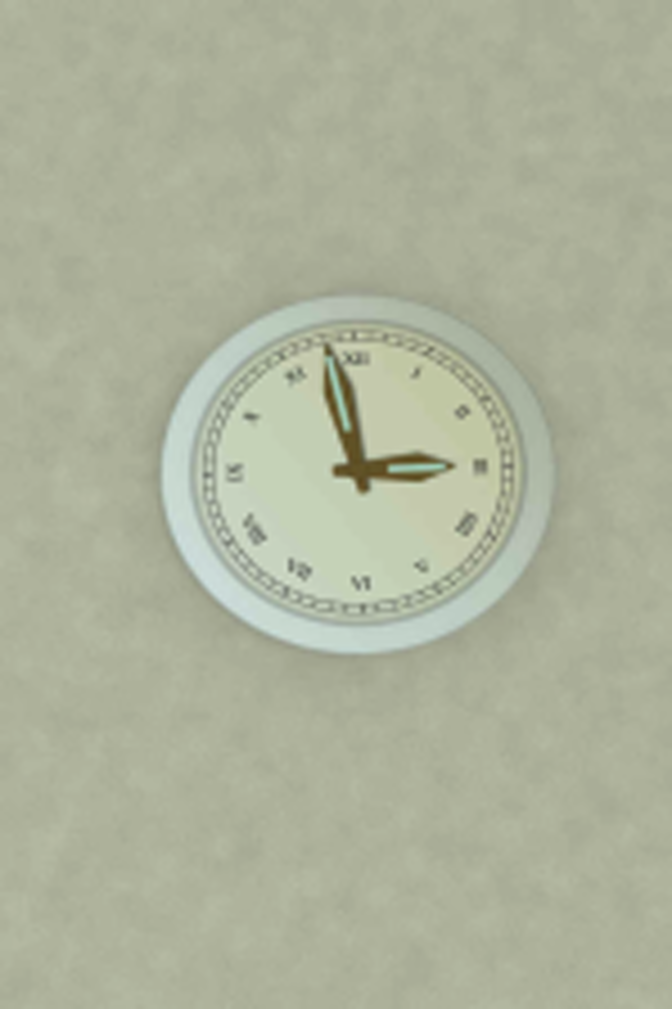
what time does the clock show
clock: 2:58
